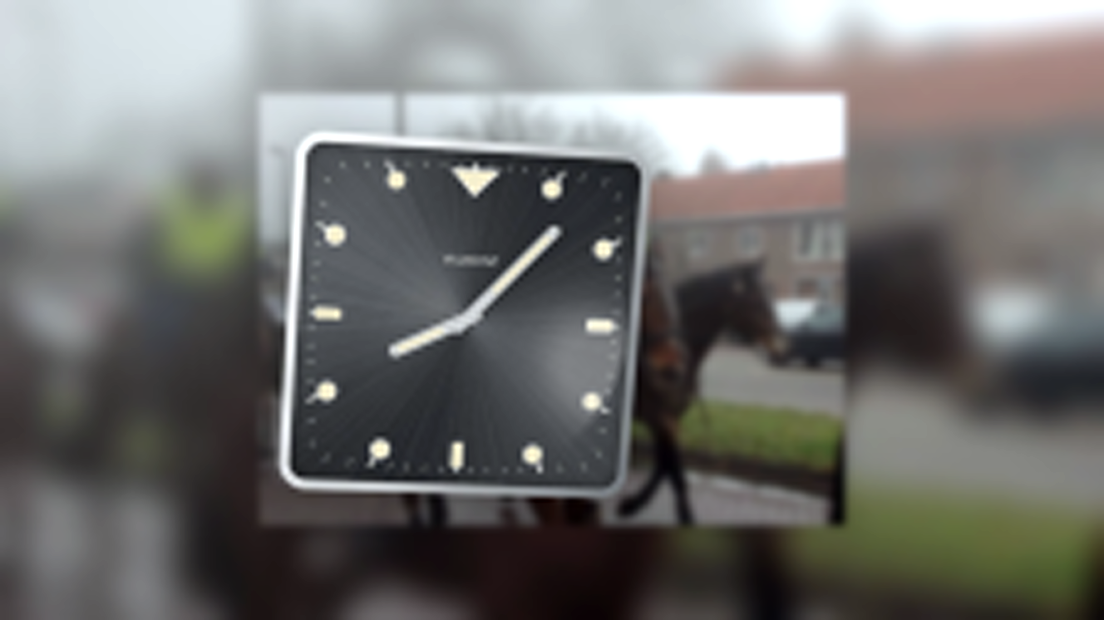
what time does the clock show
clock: 8:07
